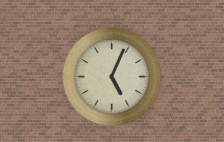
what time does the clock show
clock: 5:04
